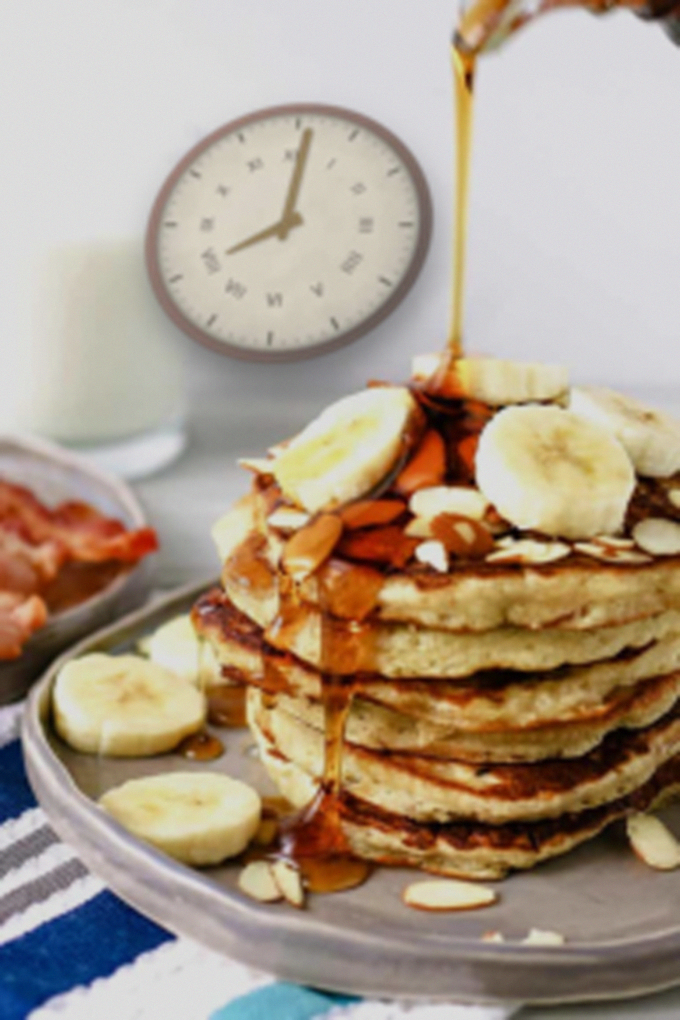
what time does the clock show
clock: 8:01
